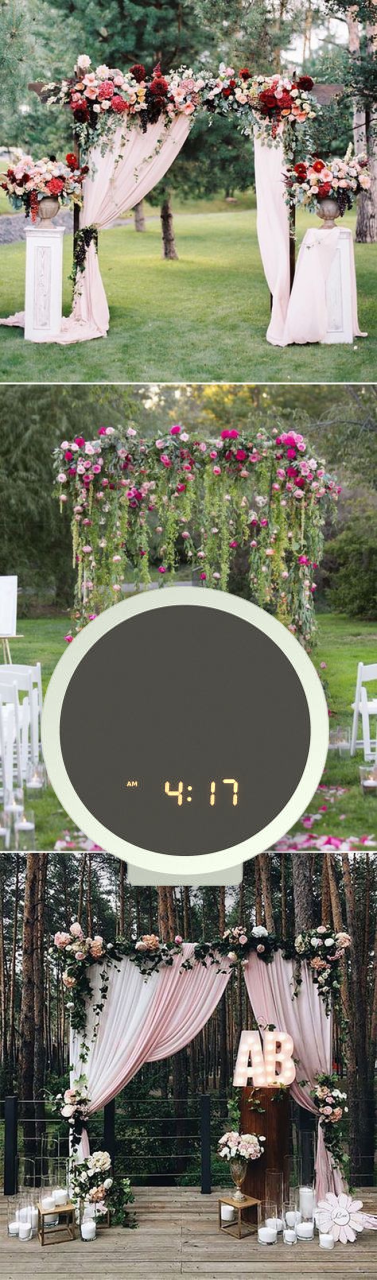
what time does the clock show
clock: 4:17
